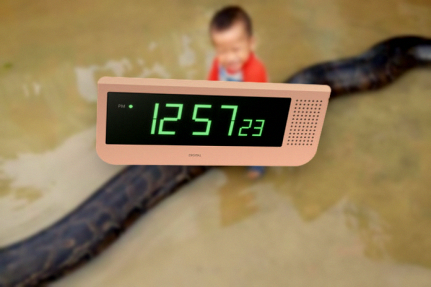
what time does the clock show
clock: 12:57:23
